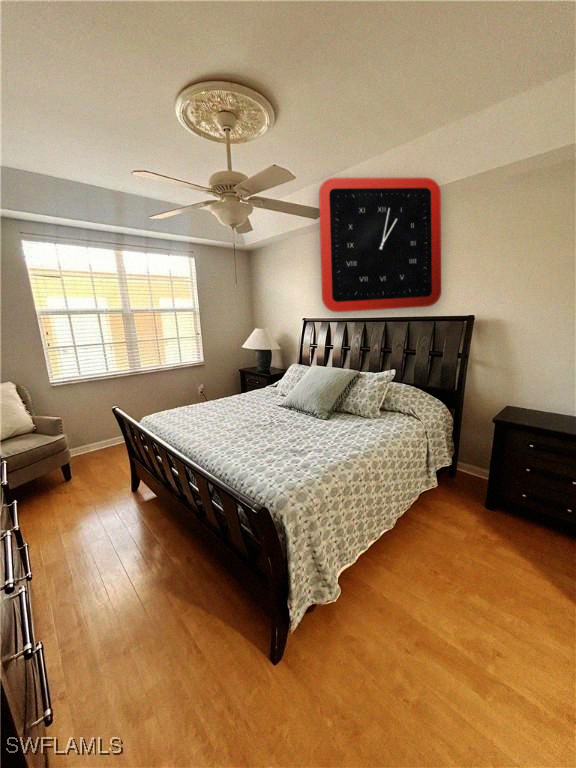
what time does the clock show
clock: 1:02
